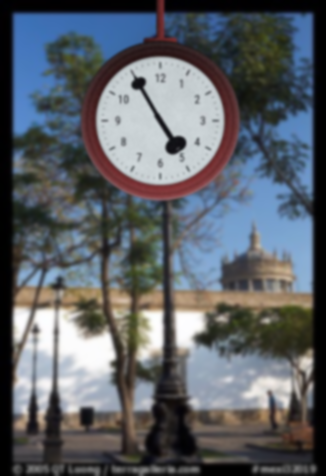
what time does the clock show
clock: 4:55
